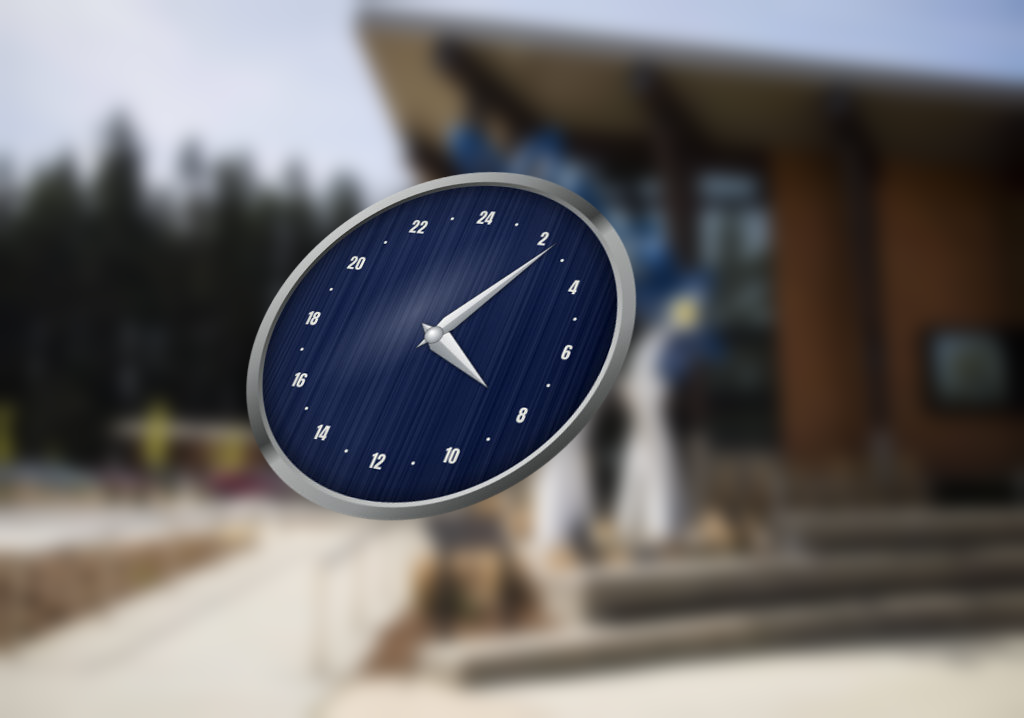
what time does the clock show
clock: 8:06
